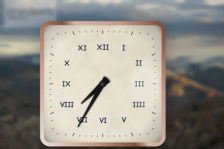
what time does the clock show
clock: 7:35
